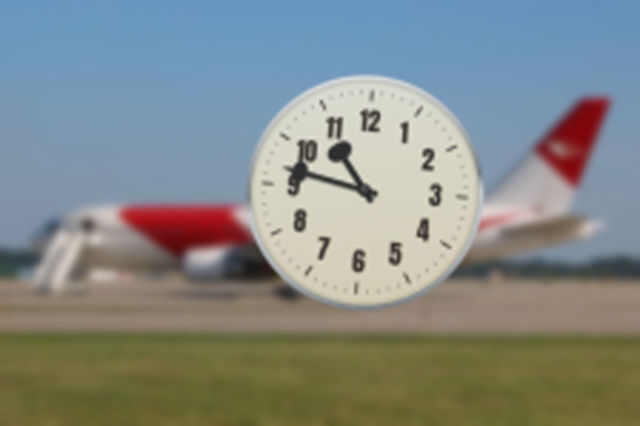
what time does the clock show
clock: 10:47
